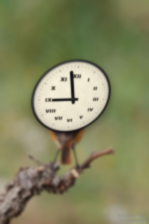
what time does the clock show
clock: 8:58
